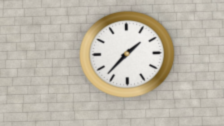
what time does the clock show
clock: 1:37
